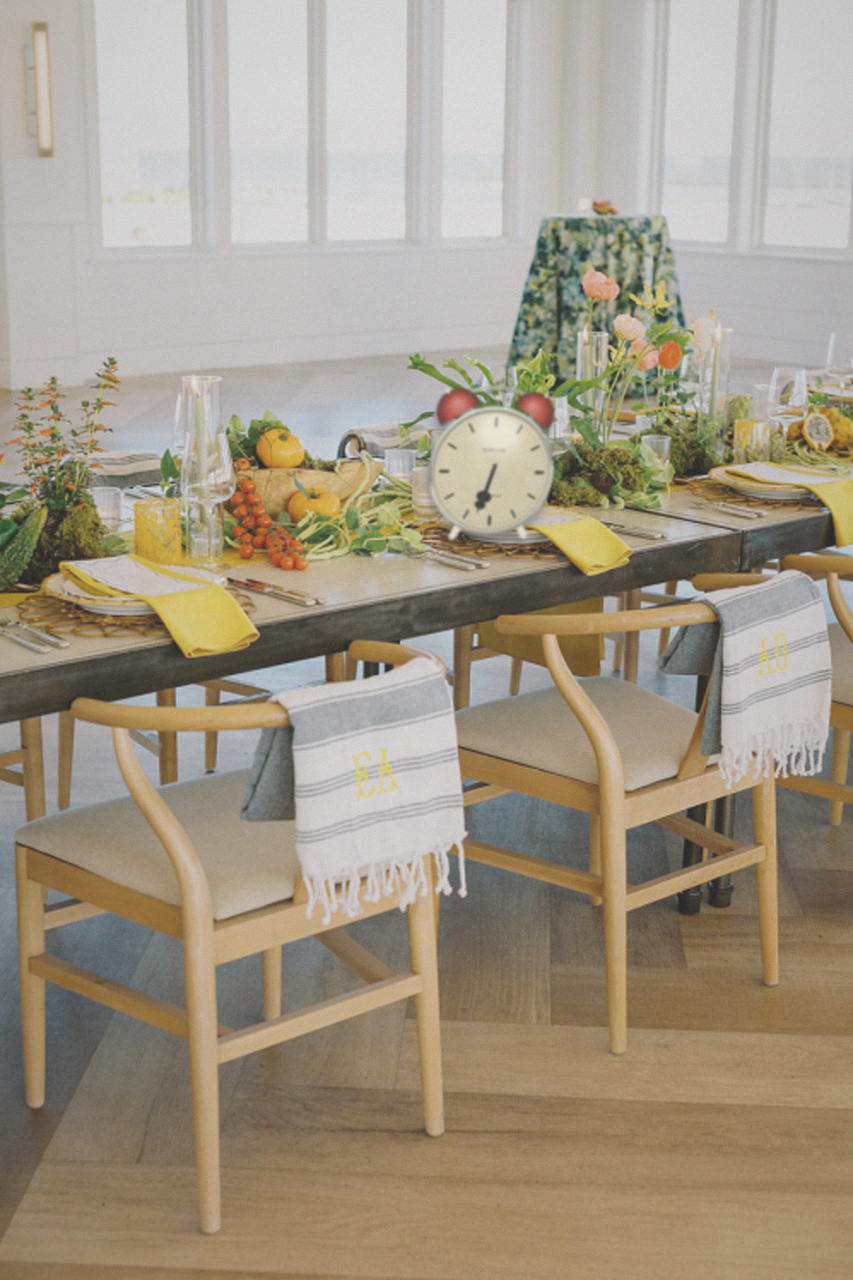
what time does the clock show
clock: 6:33
